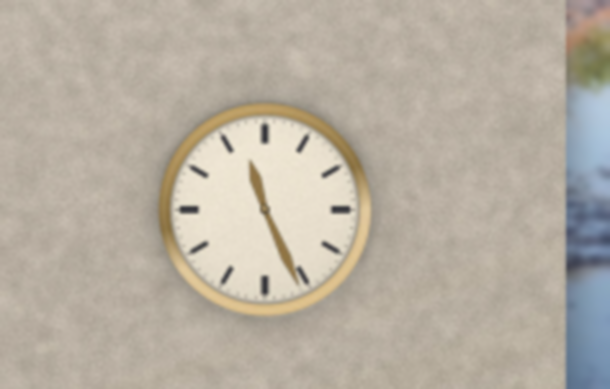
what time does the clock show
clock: 11:26
